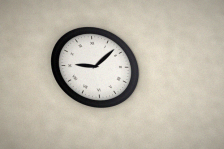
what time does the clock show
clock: 9:08
